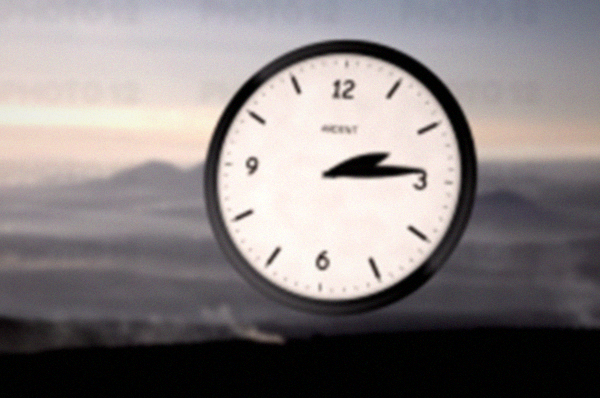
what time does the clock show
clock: 2:14
